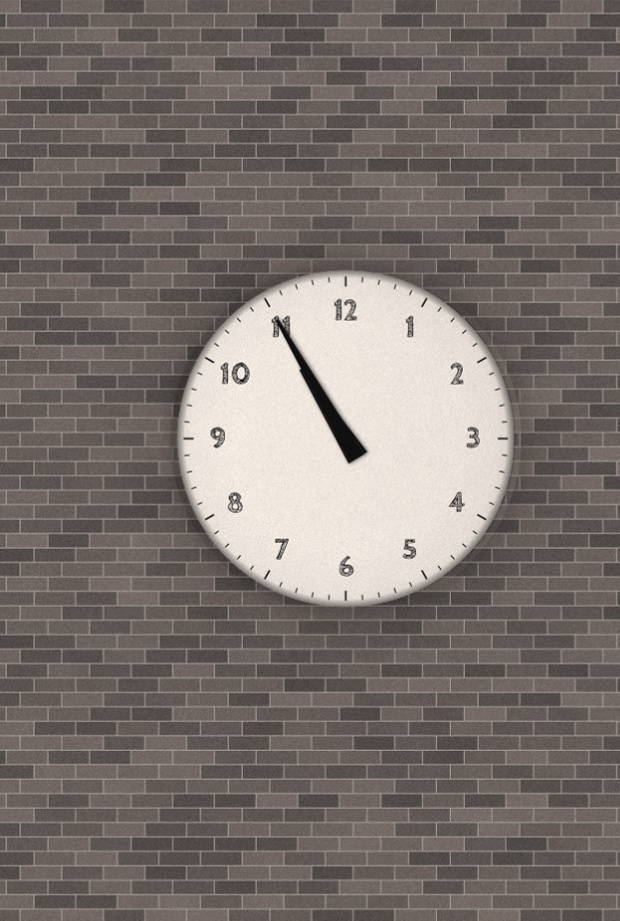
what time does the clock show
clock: 10:55
